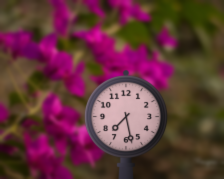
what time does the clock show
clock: 7:28
